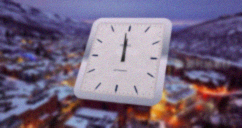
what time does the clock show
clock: 11:59
